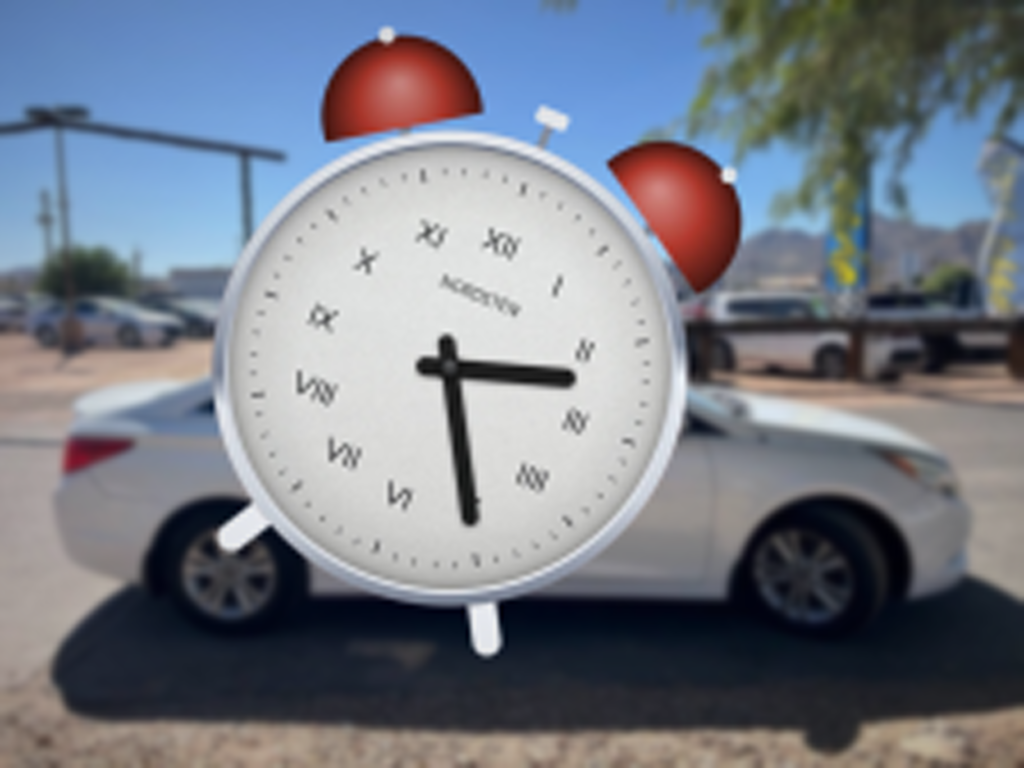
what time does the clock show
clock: 2:25
